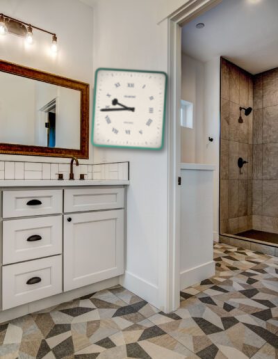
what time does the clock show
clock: 9:44
